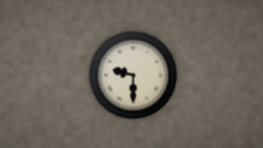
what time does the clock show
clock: 9:30
